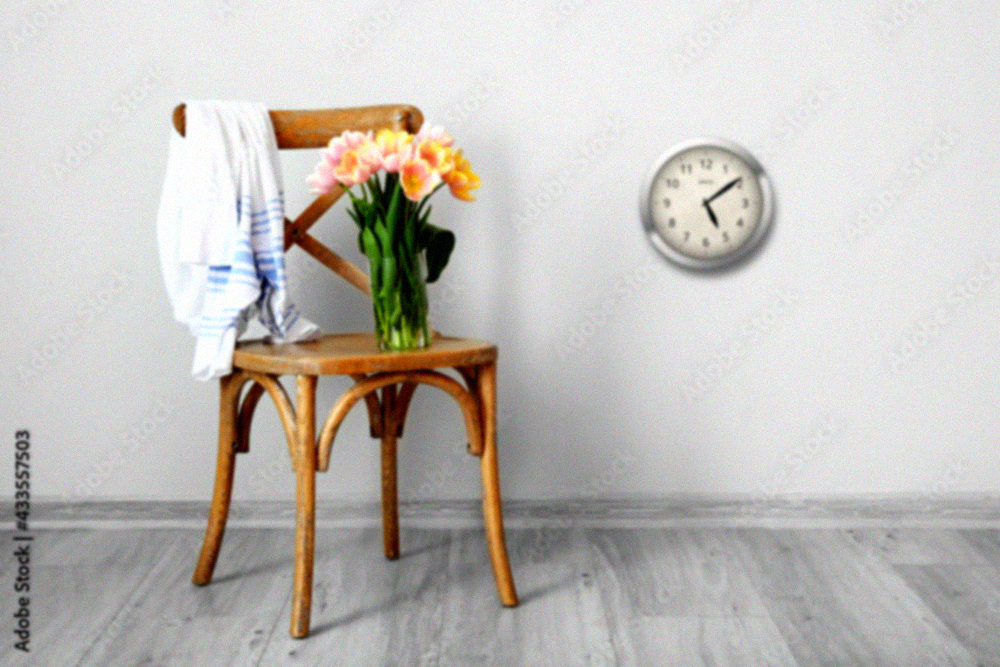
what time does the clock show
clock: 5:09
